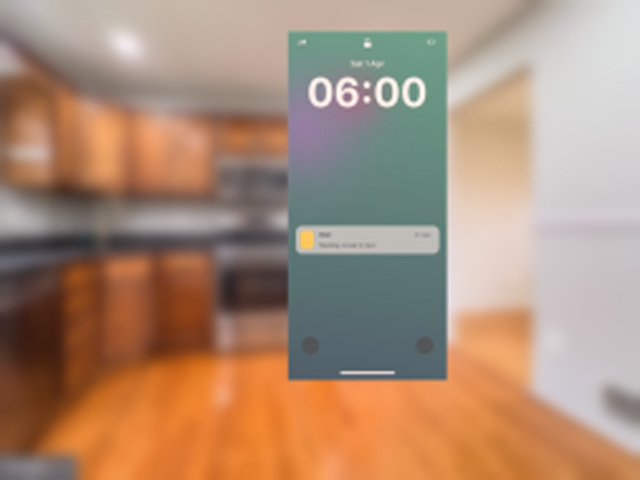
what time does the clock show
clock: 6:00
